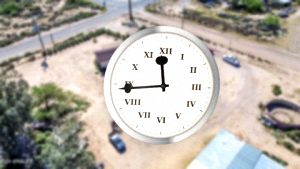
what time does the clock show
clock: 11:44
